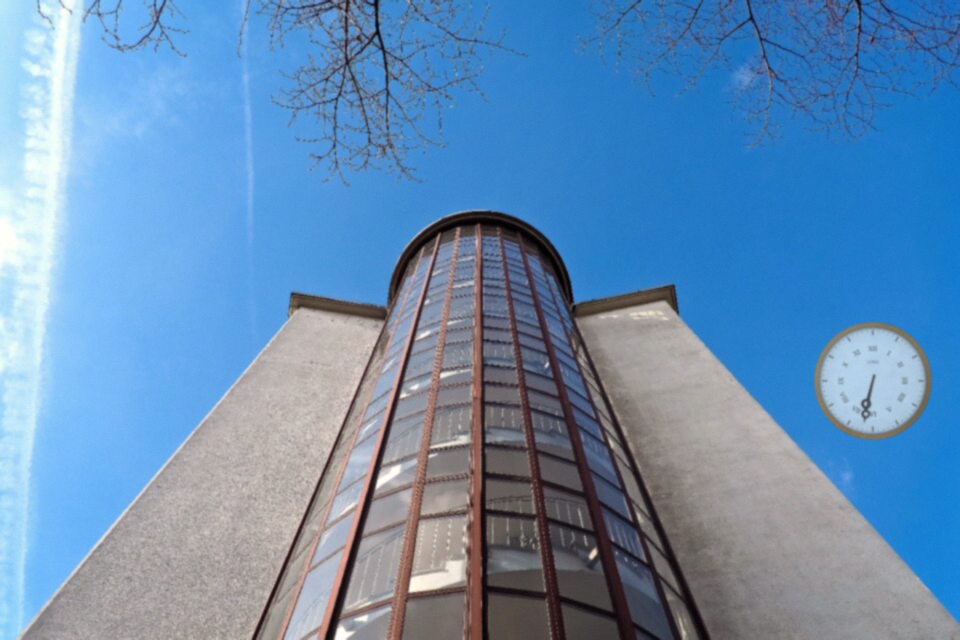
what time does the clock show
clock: 6:32
